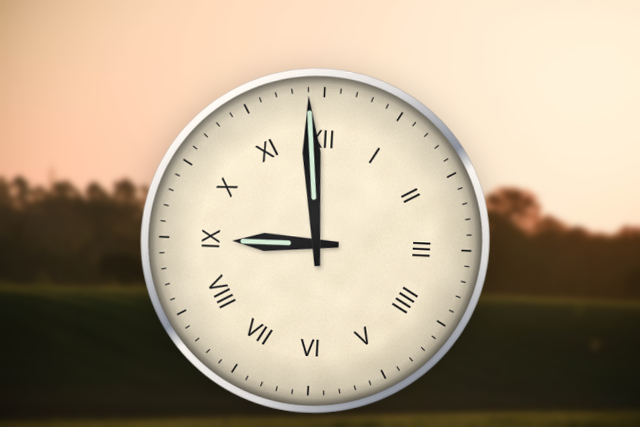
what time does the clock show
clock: 8:59
